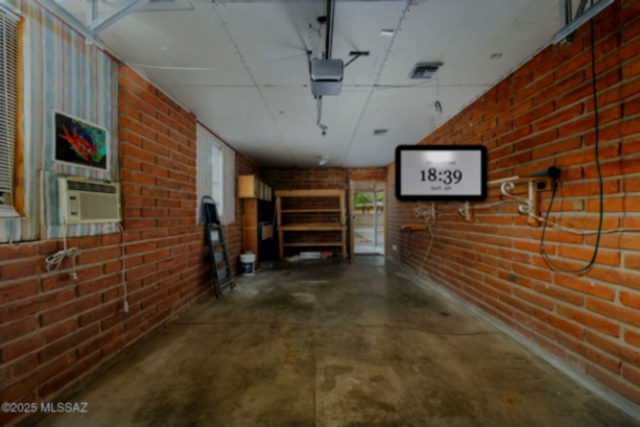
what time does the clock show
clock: 18:39
